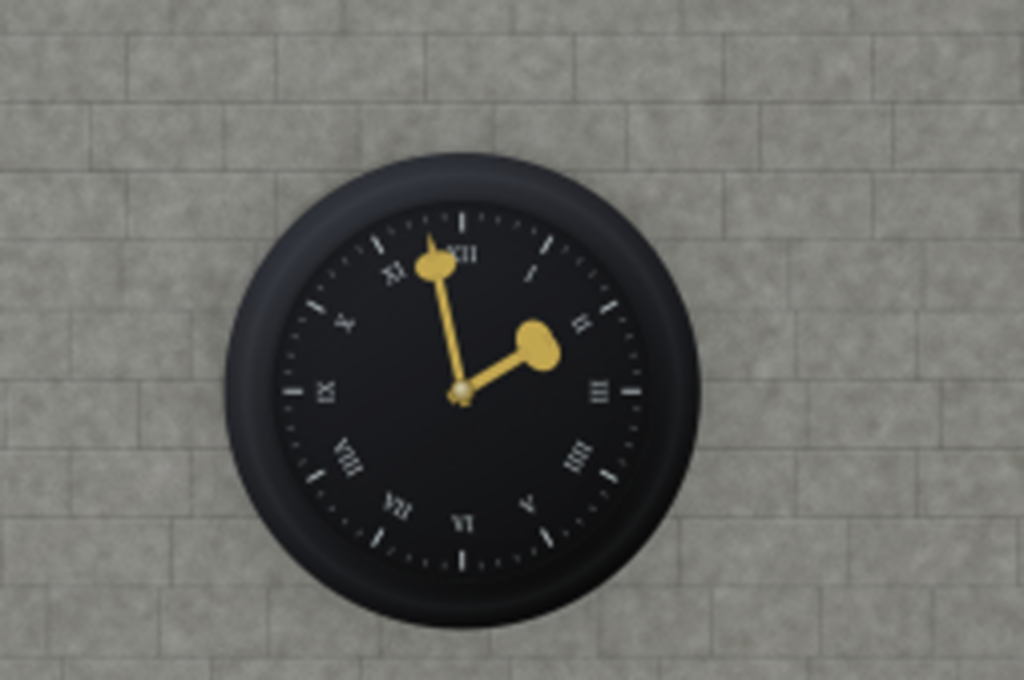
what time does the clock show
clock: 1:58
